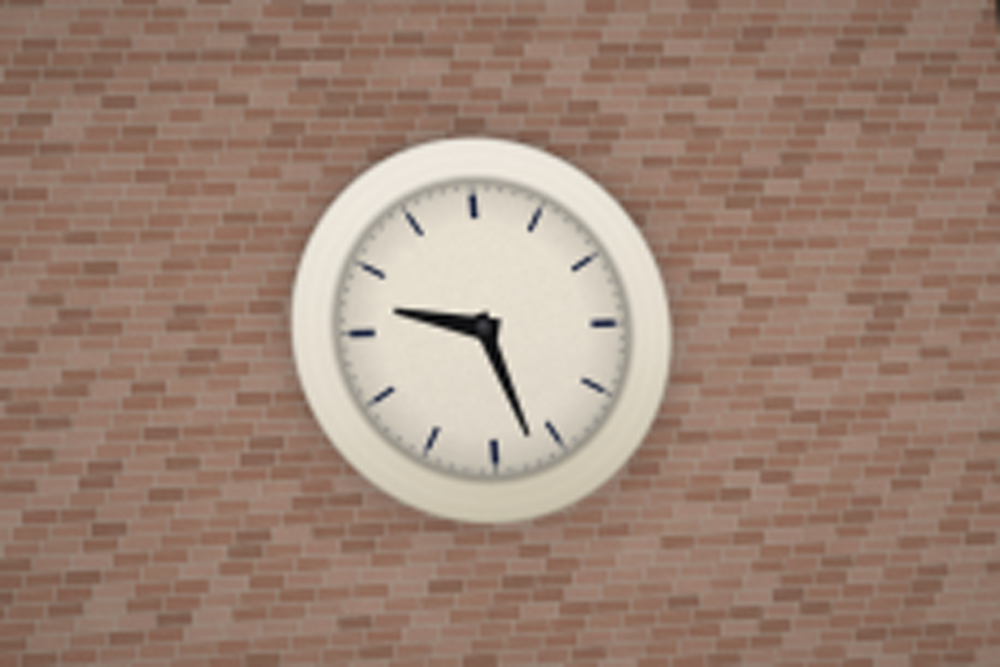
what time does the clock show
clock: 9:27
